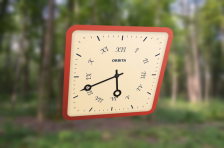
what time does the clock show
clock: 5:41
